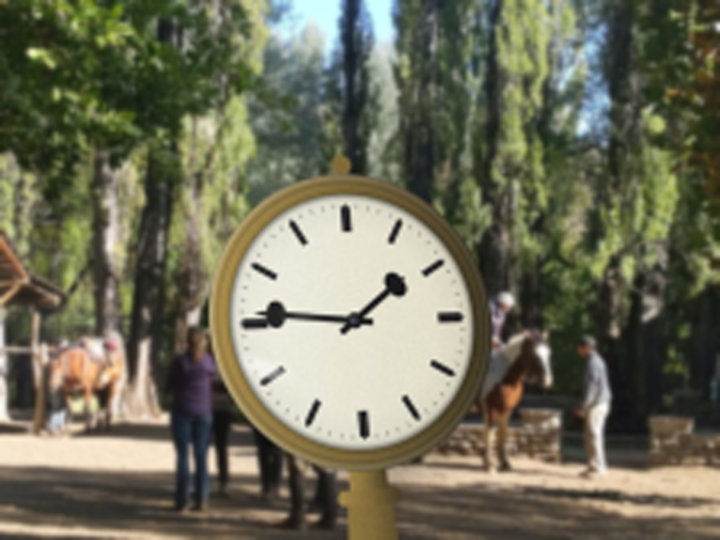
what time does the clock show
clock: 1:46
